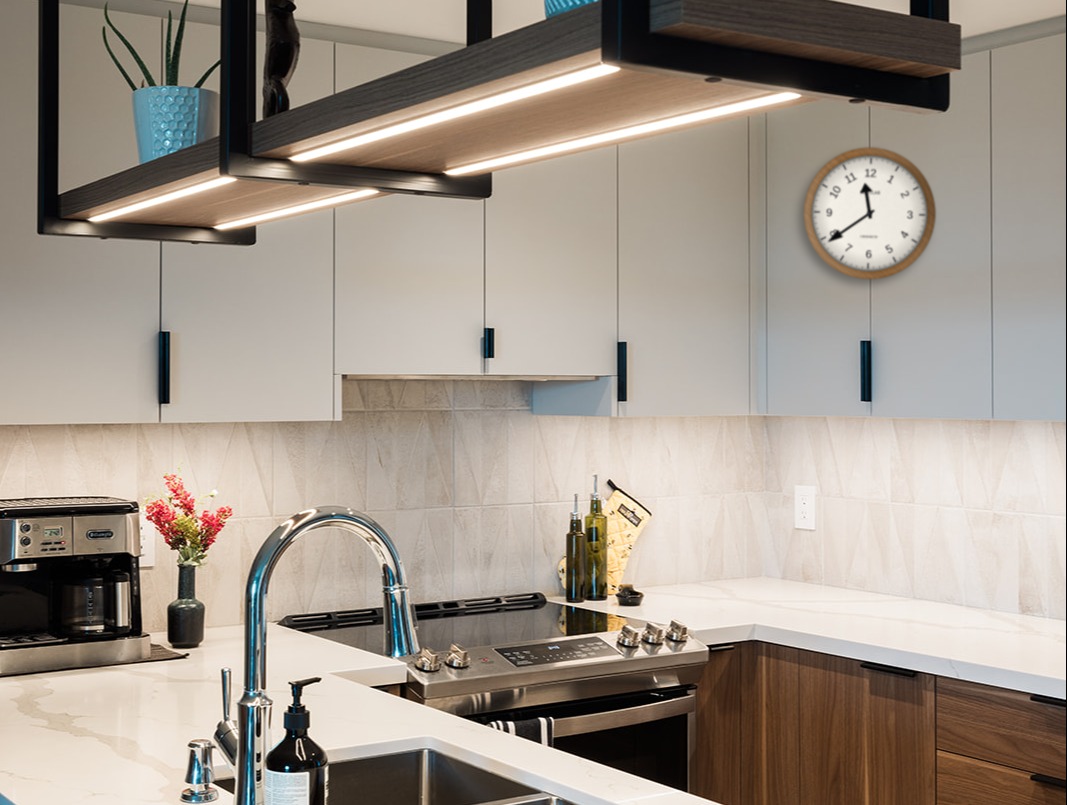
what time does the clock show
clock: 11:39
